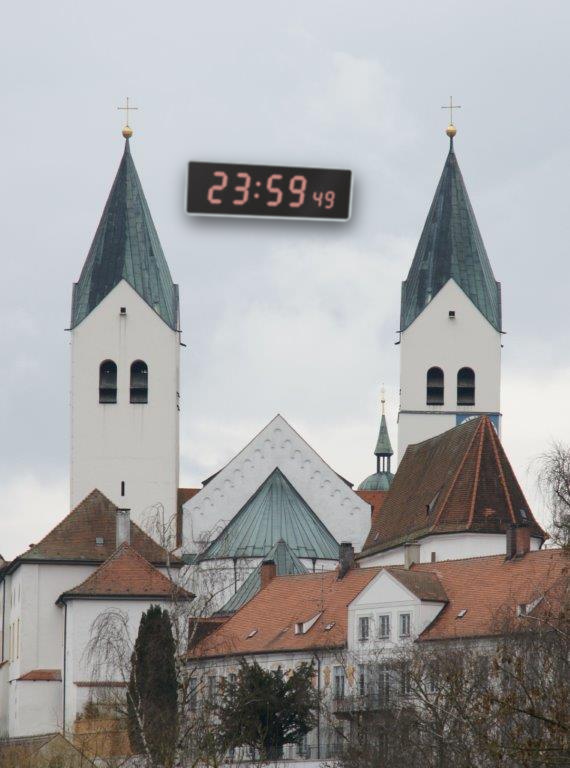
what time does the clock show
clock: 23:59:49
